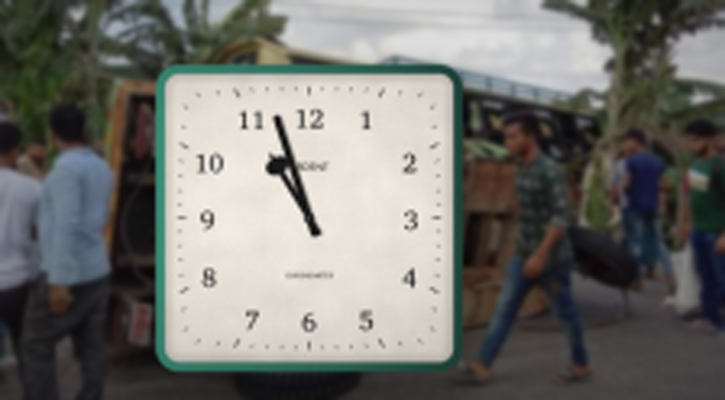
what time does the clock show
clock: 10:57
